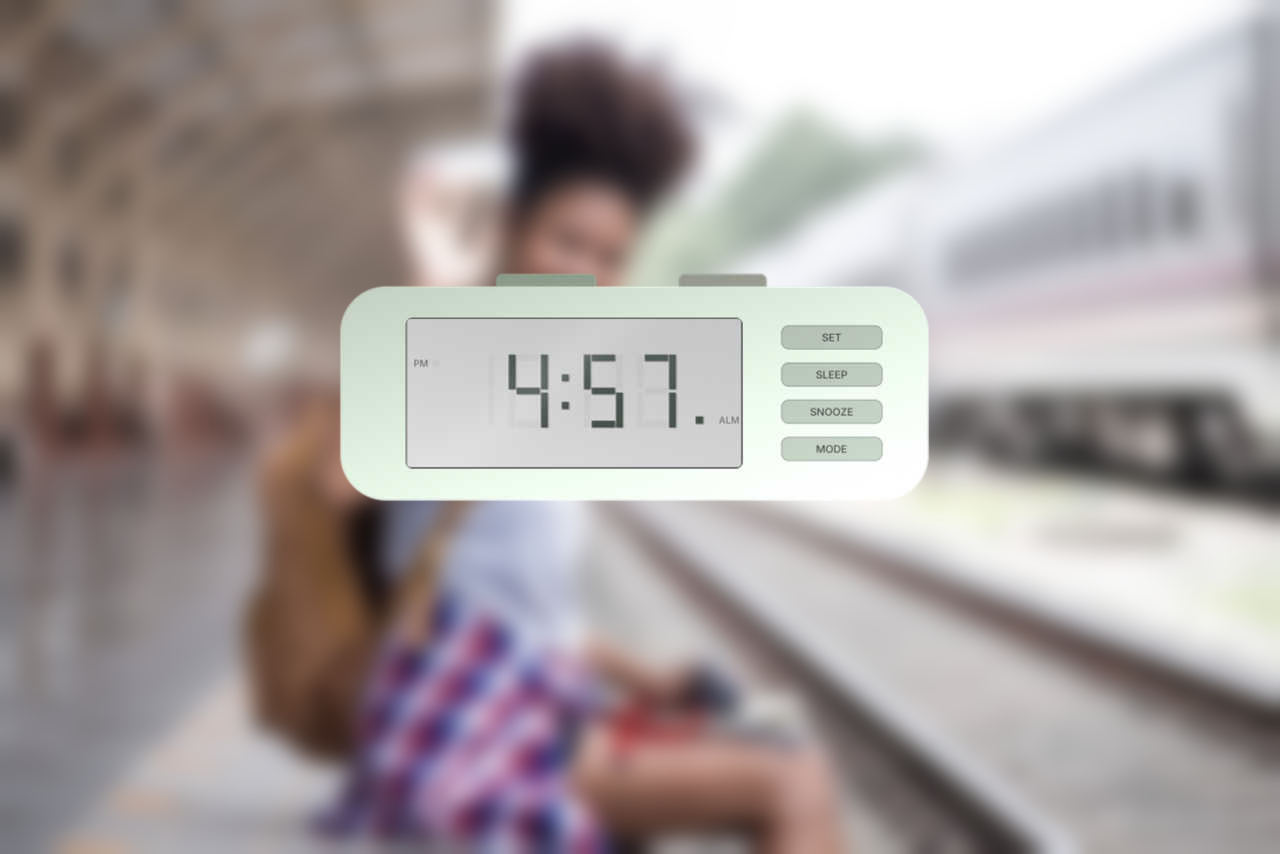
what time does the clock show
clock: 4:57
